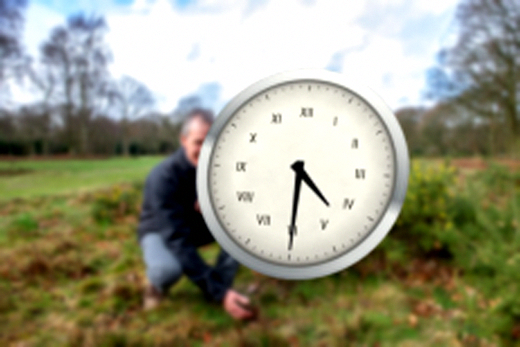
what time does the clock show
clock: 4:30
